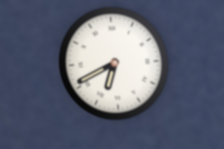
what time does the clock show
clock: 6:41
